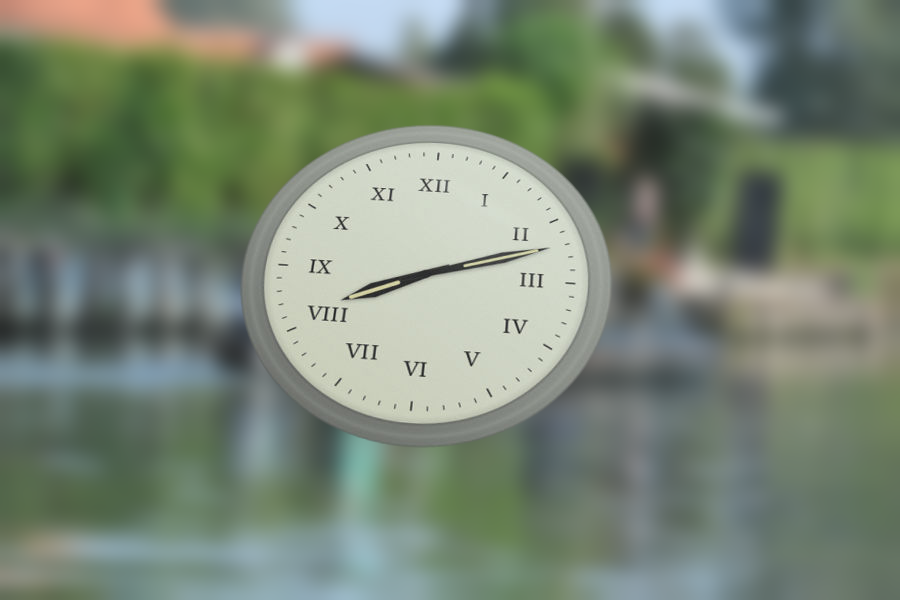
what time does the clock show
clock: 8:12
